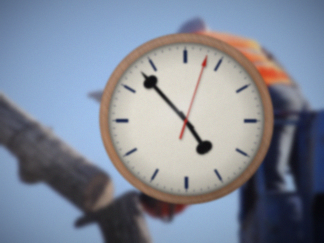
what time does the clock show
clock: 4:53:03
